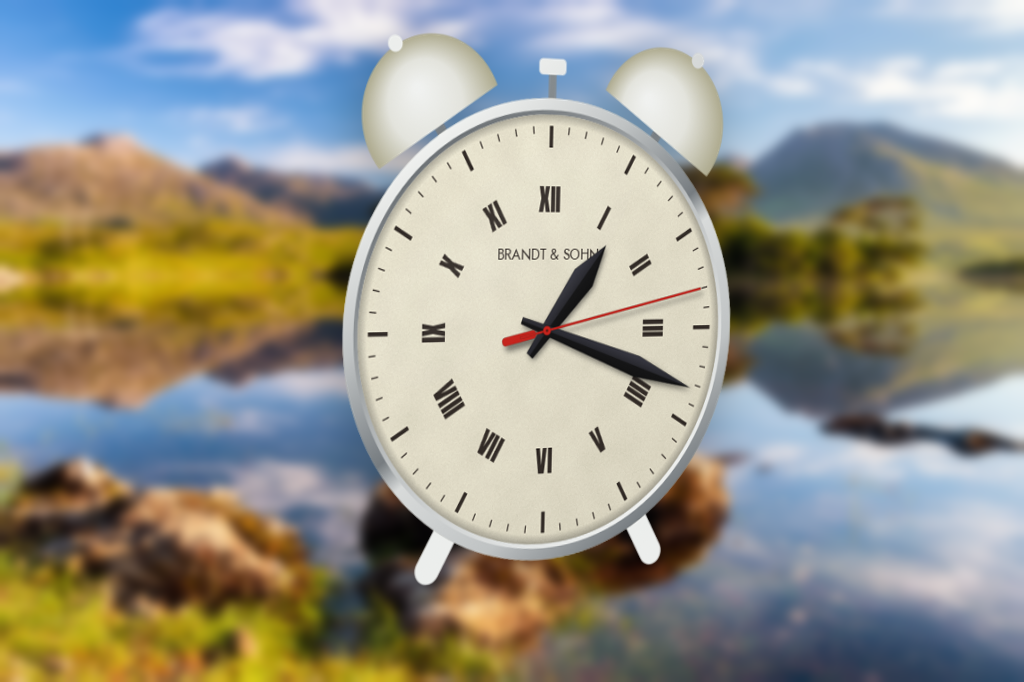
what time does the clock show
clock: 1:18:13
